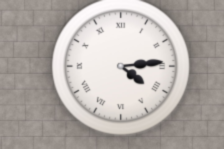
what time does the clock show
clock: 4:14
